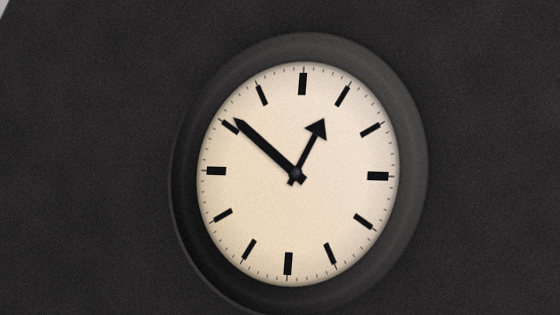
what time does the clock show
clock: 12:51
